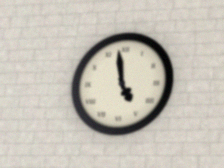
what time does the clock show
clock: 4:58
